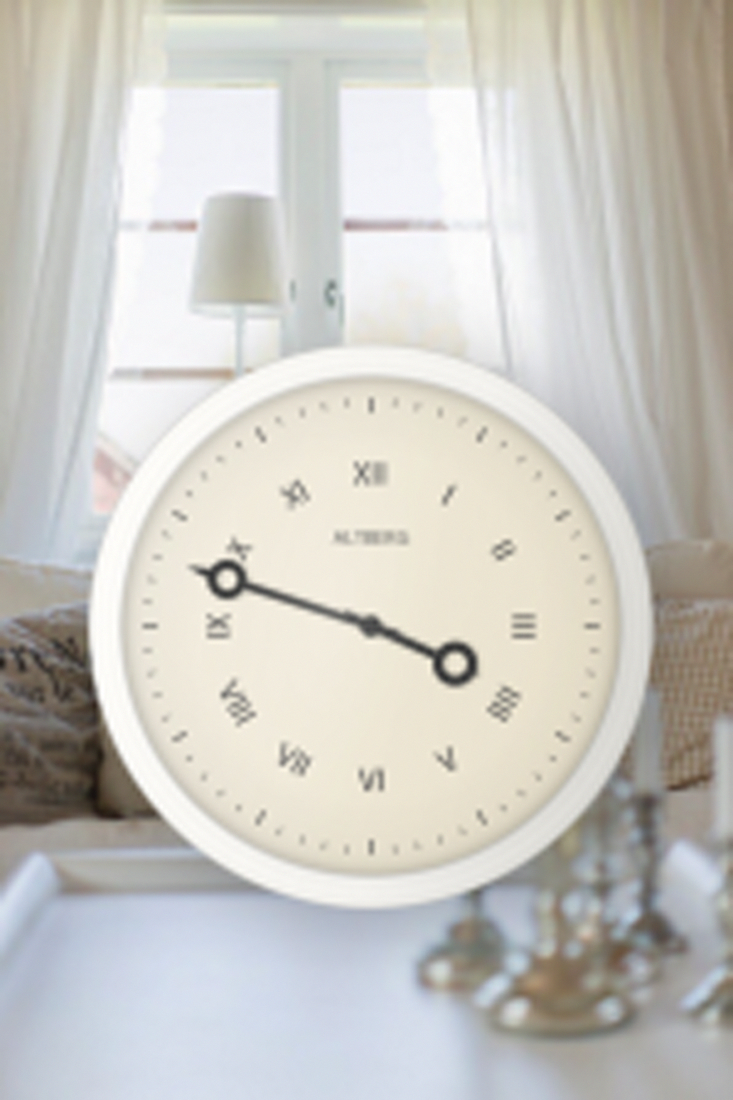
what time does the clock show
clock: 3:48
